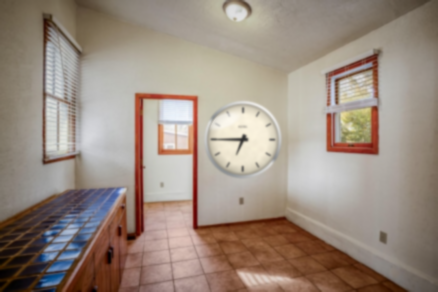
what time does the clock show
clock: 6:45
